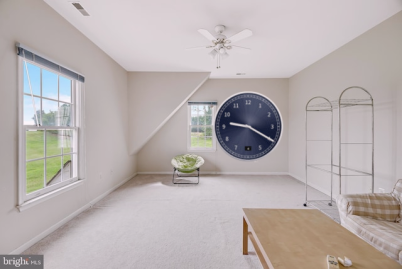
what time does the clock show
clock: 9:20
